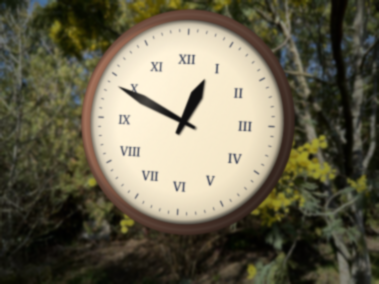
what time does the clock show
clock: 12:49
